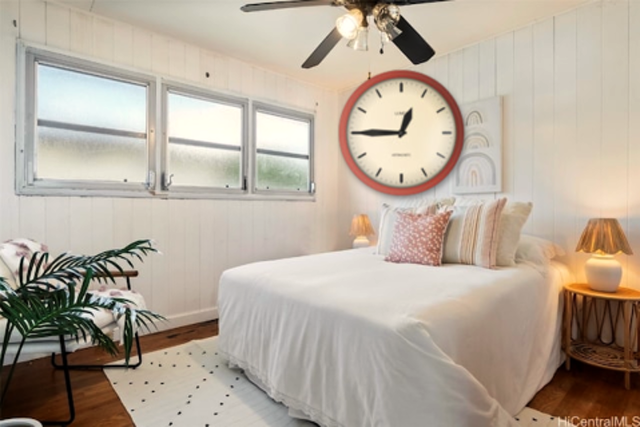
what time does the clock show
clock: 12:45
